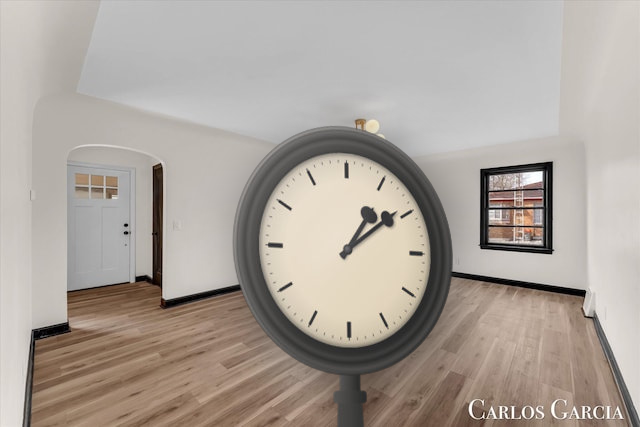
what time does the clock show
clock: 1:09
